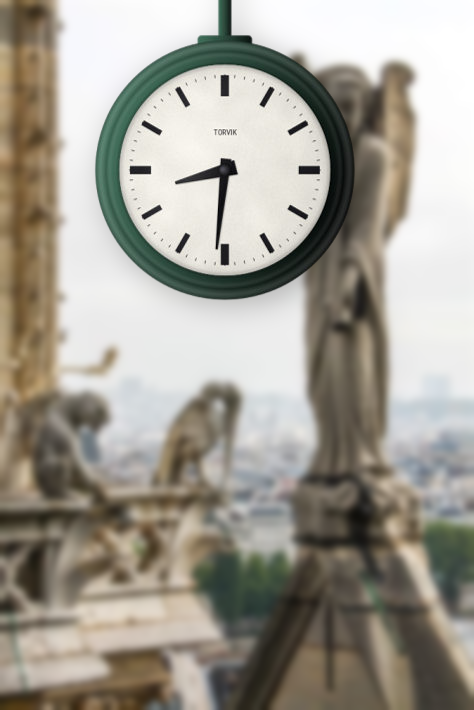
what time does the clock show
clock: 8:31
